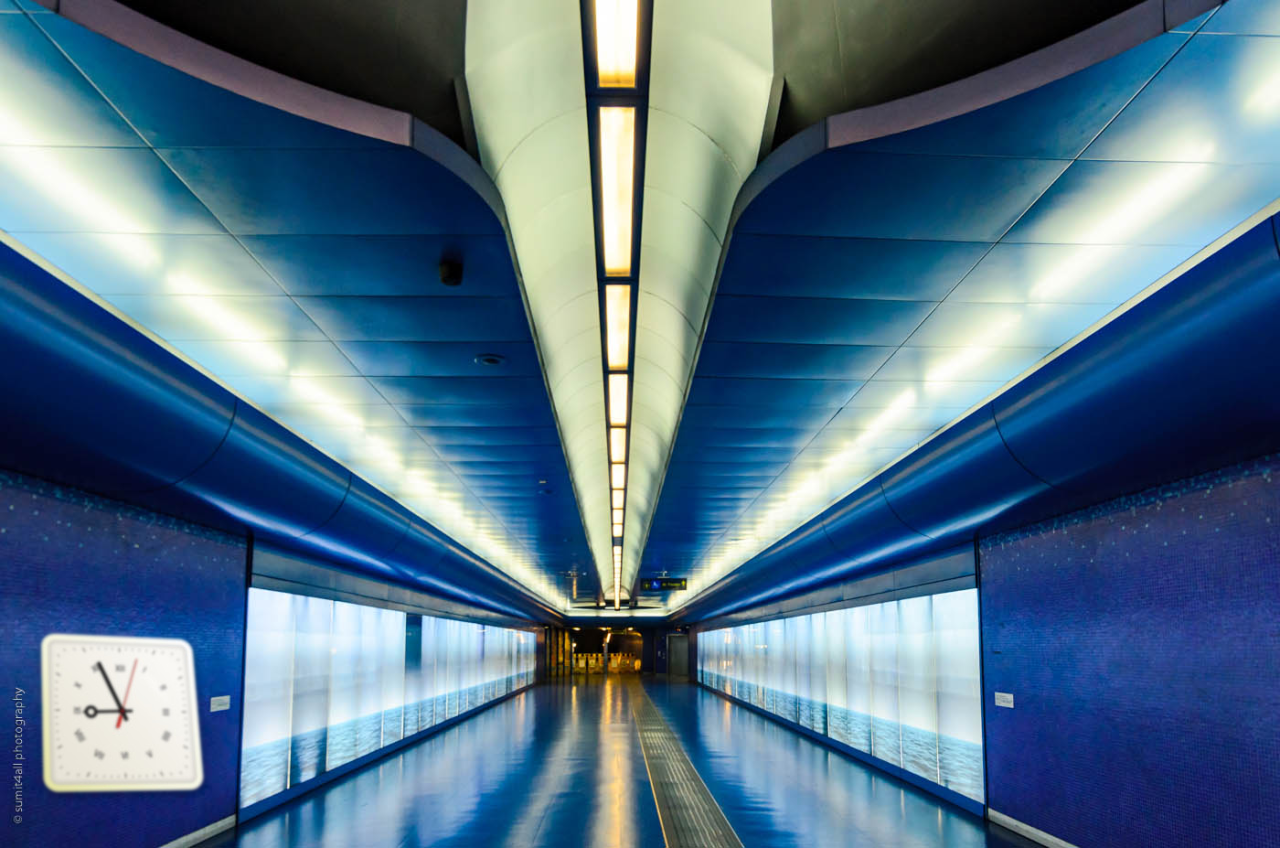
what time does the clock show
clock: 8:56:03
